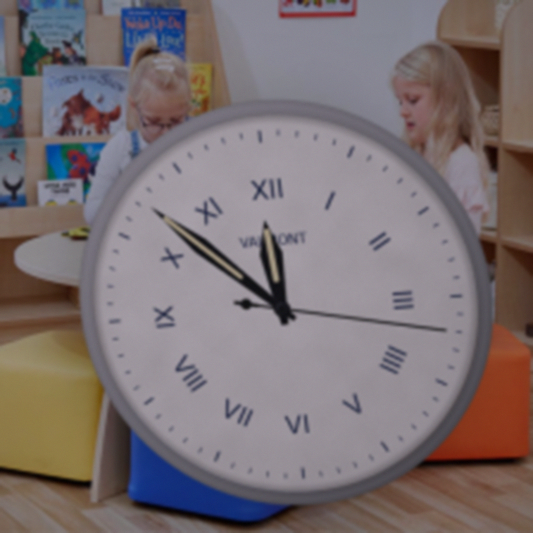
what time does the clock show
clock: 11:52:17
